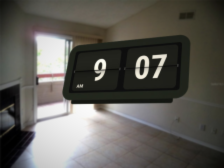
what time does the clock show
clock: 9:07
